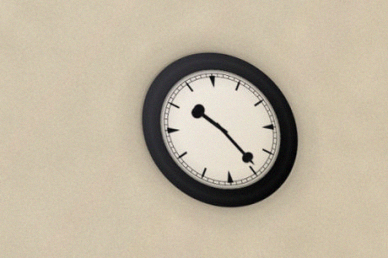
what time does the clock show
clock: 10:24
